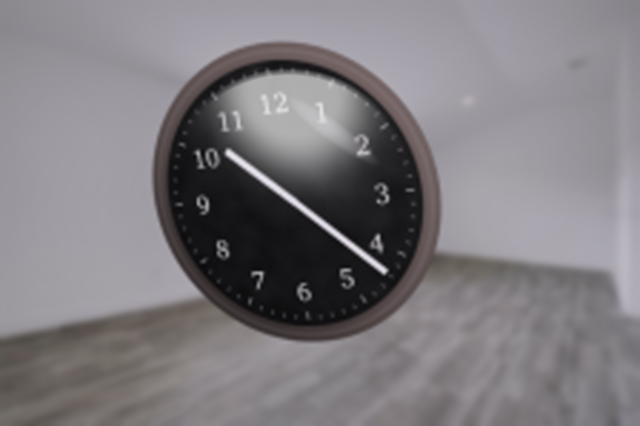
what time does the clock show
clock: 10:22
